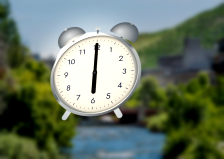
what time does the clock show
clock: 6:00
